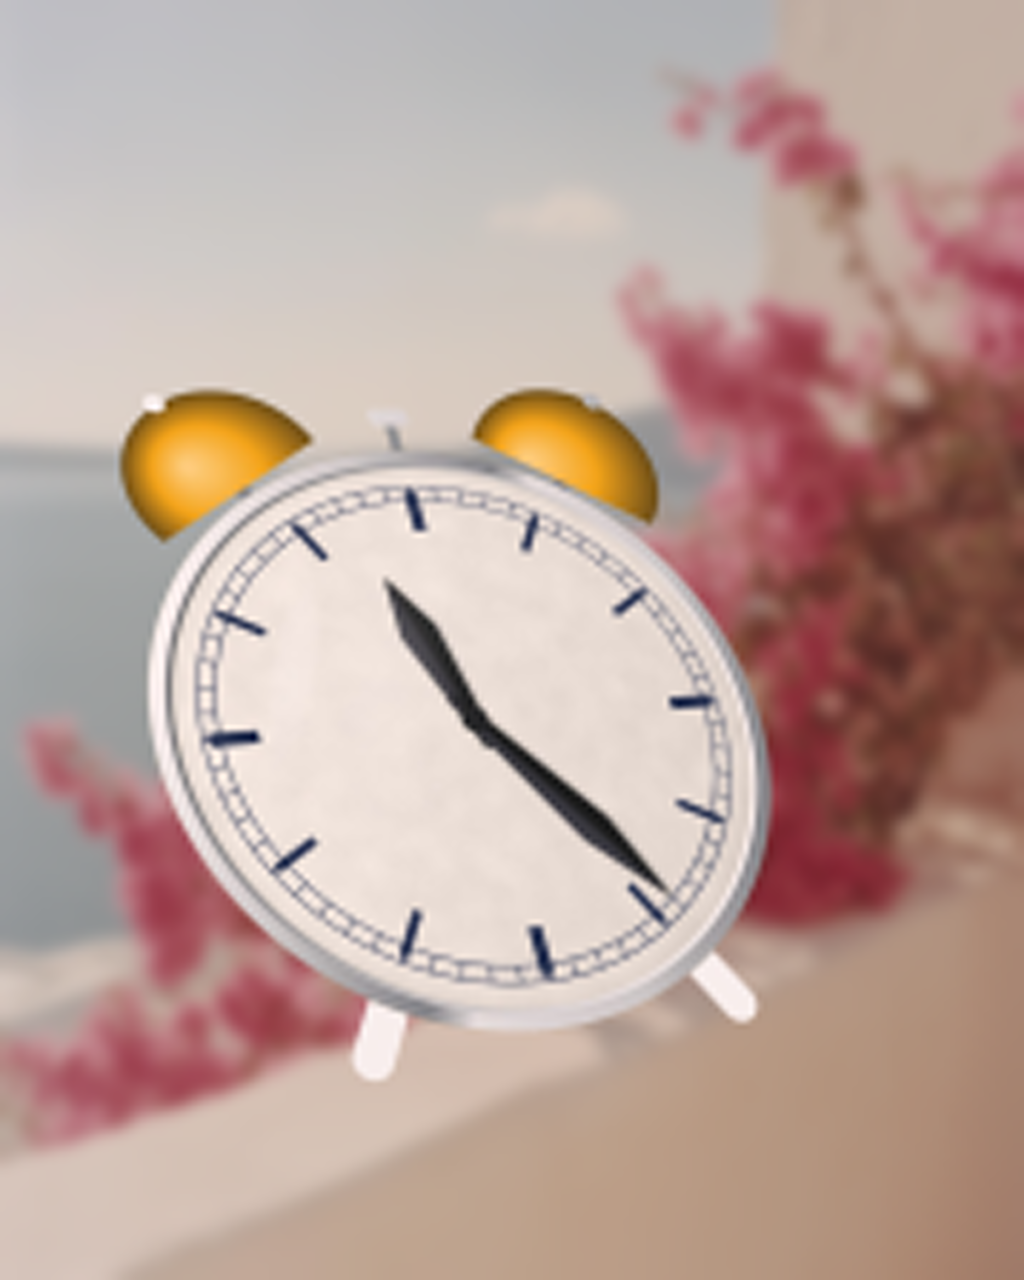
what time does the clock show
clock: 11:24
